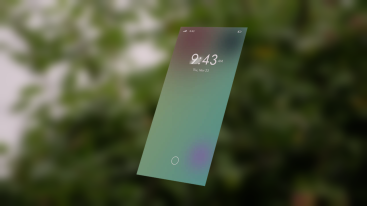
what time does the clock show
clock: 9:43
